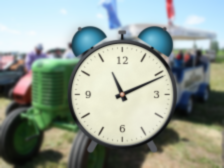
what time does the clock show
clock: 11:11
